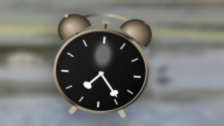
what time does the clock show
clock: 7:24
